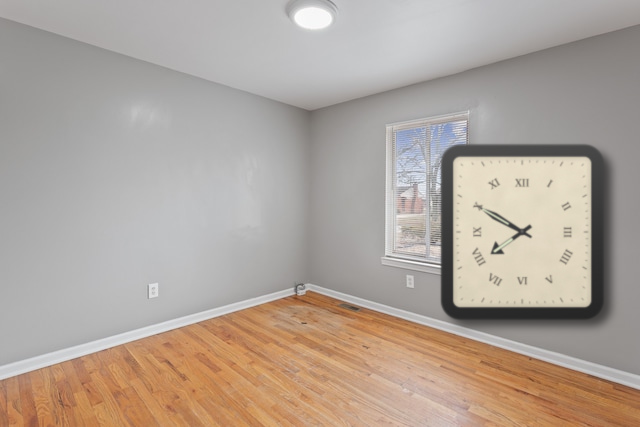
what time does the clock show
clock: 7:50
